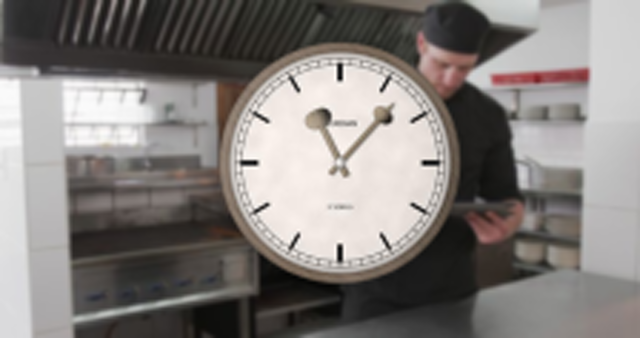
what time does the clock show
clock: 11:07
